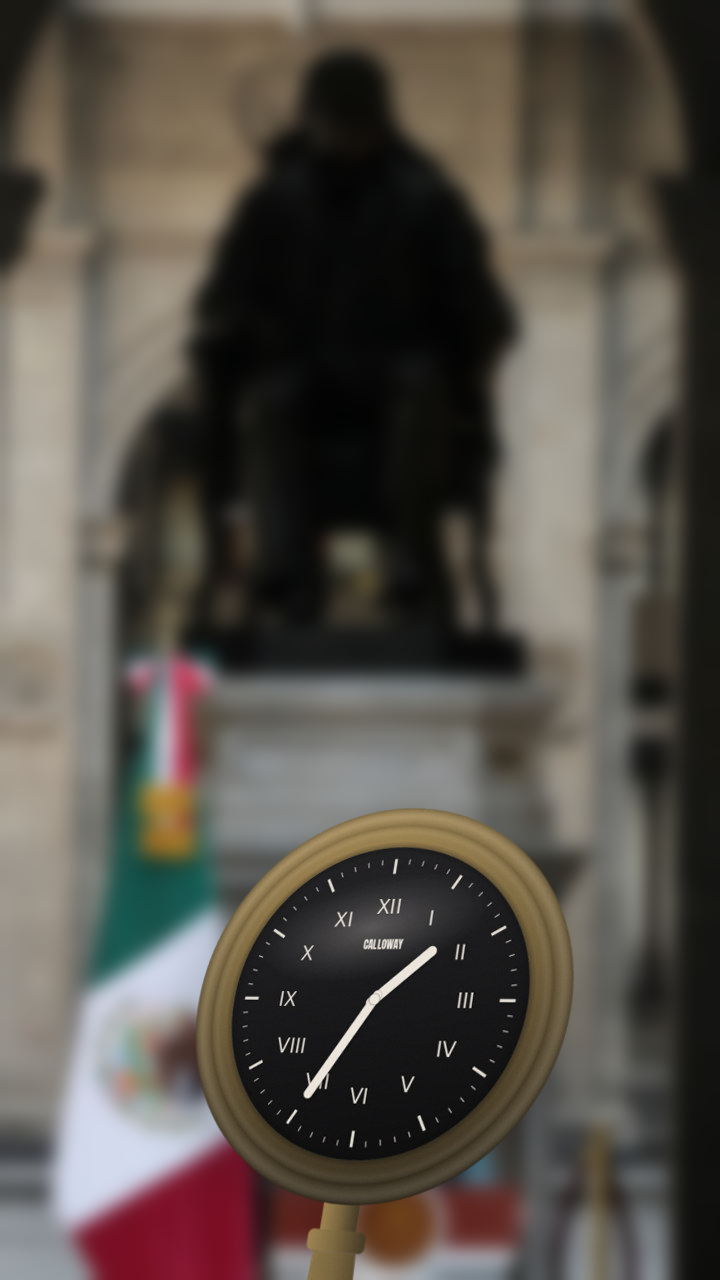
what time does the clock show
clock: 1:35
